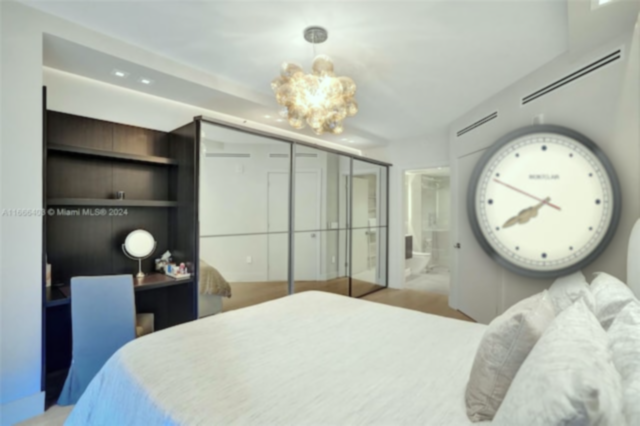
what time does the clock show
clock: 7:39:49
